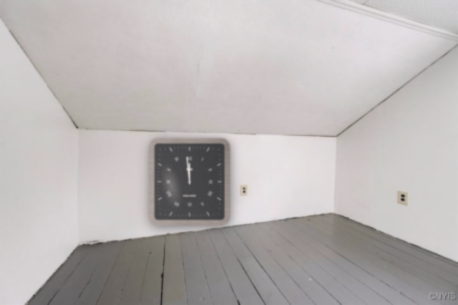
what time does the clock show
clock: 11:59
